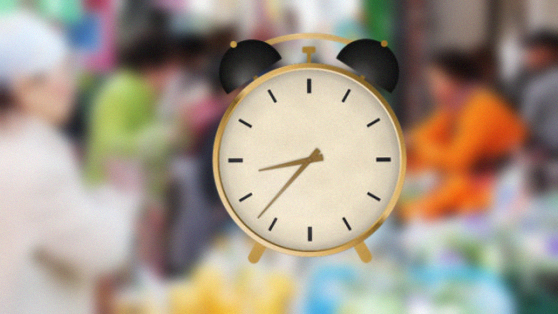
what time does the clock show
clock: 8:37
